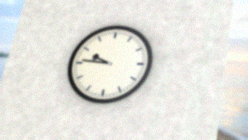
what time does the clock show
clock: 9:46
